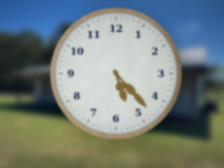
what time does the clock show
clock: 5:23
